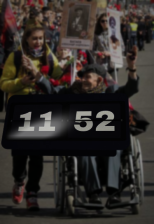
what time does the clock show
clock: 11:52
